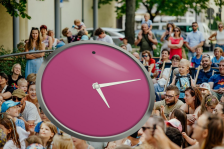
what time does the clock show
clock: 5:13
